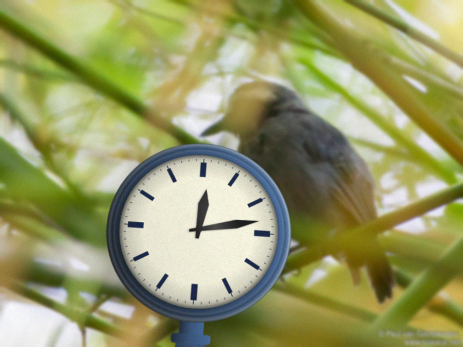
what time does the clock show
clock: 12:13
